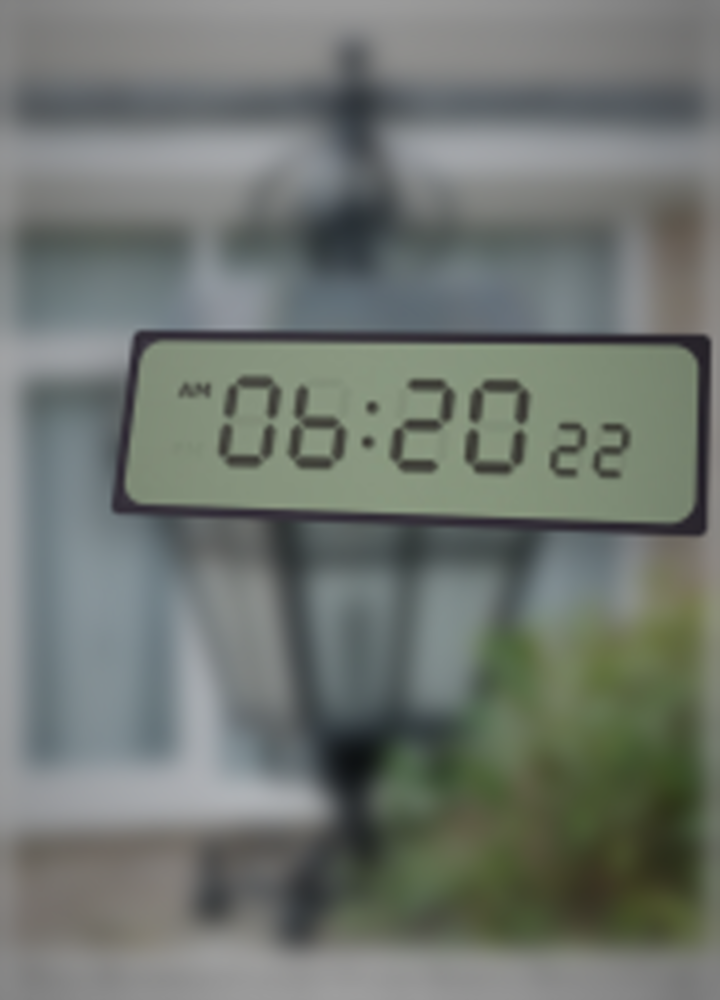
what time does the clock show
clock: 6:20:22
